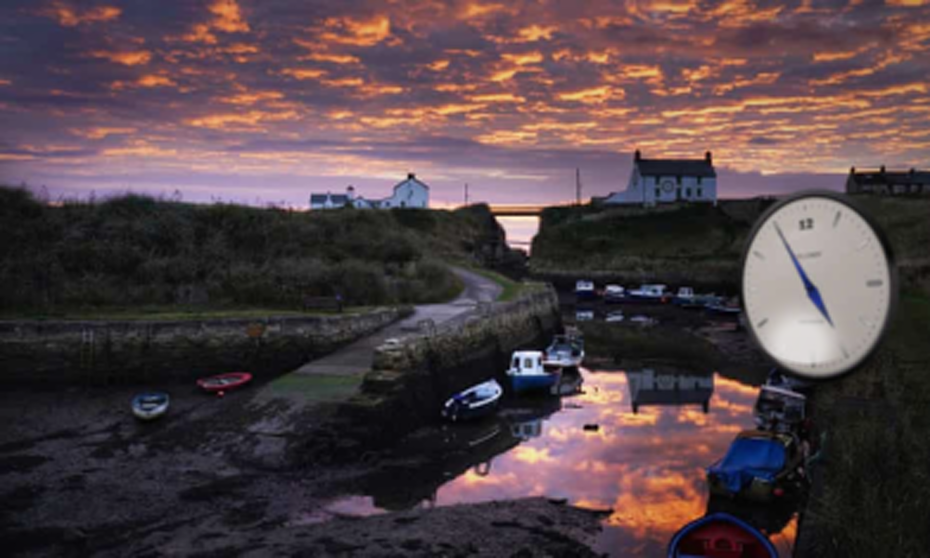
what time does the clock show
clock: 4:55
